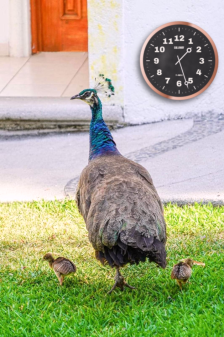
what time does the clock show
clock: 1:27
